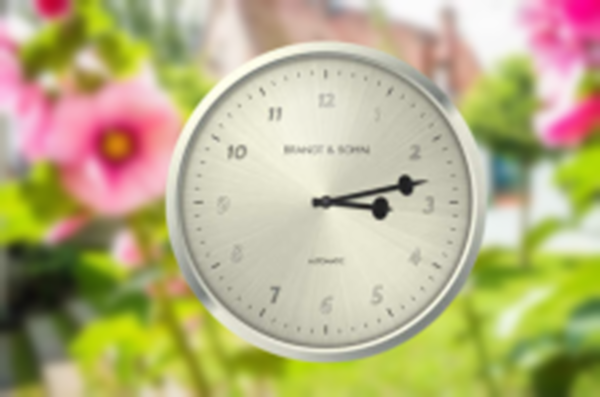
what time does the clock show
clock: 3:13
